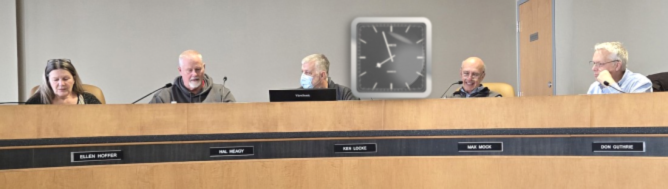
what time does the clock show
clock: 7:57
